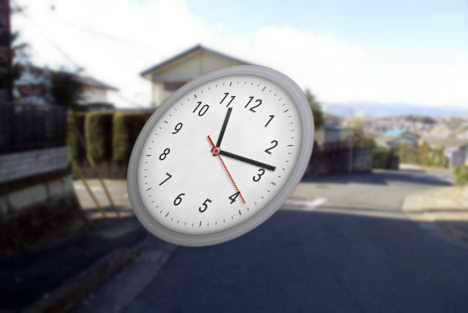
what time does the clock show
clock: 11:13:19
